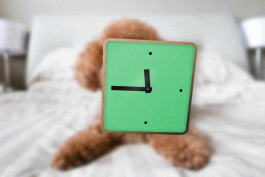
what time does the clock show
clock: 11:45
